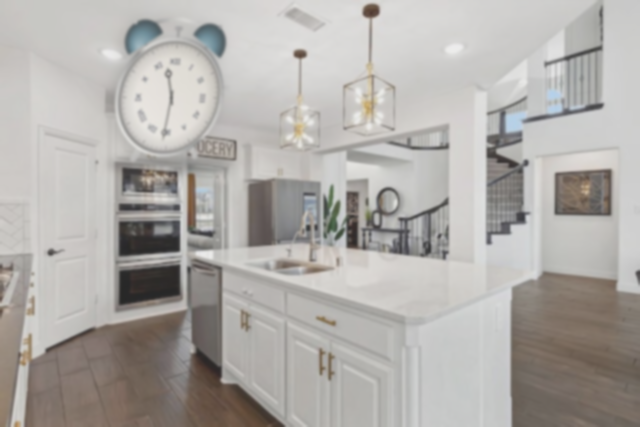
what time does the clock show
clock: 11:31
